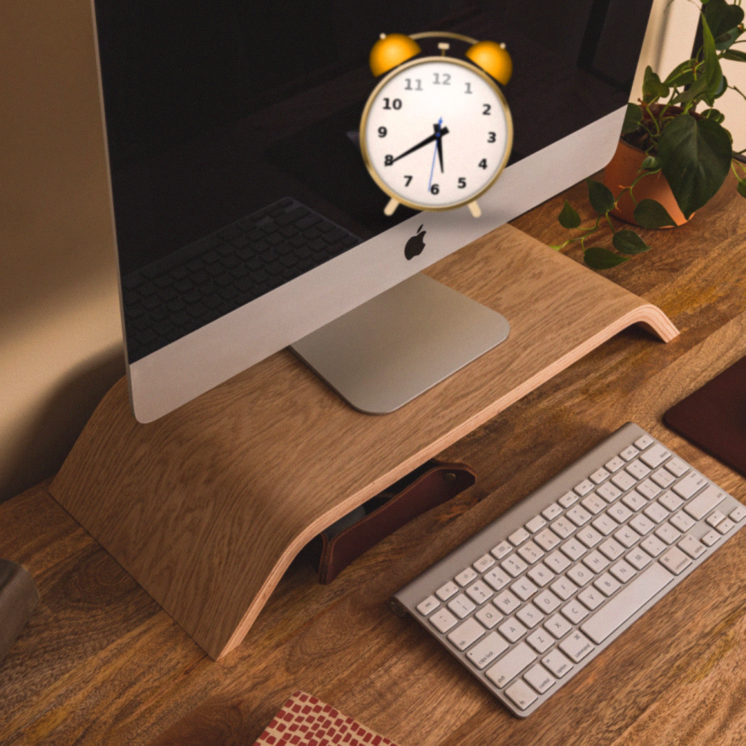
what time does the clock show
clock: 5:39:31
